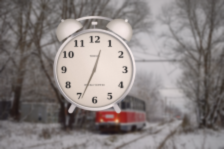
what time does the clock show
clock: 12:34
